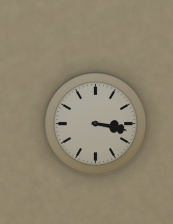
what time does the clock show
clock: 3:17
